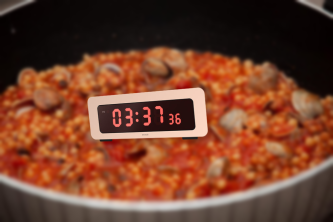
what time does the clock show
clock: 3:37:36
